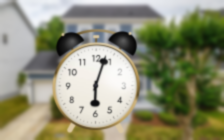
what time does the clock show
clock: 6:03
